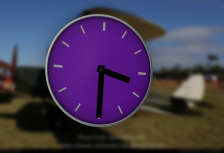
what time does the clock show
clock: 3:30
